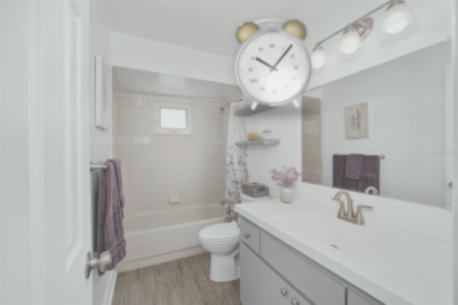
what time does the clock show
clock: 10:07
